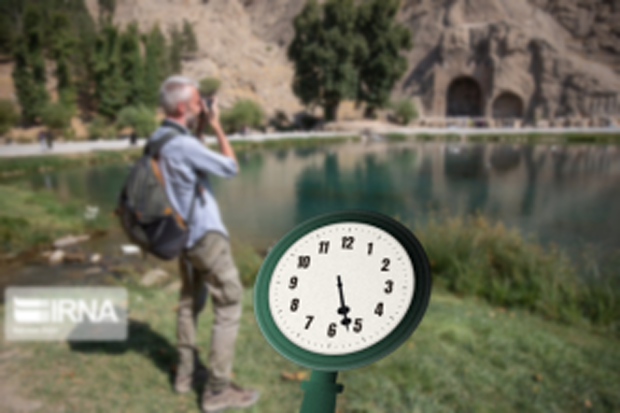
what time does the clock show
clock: 5:27
